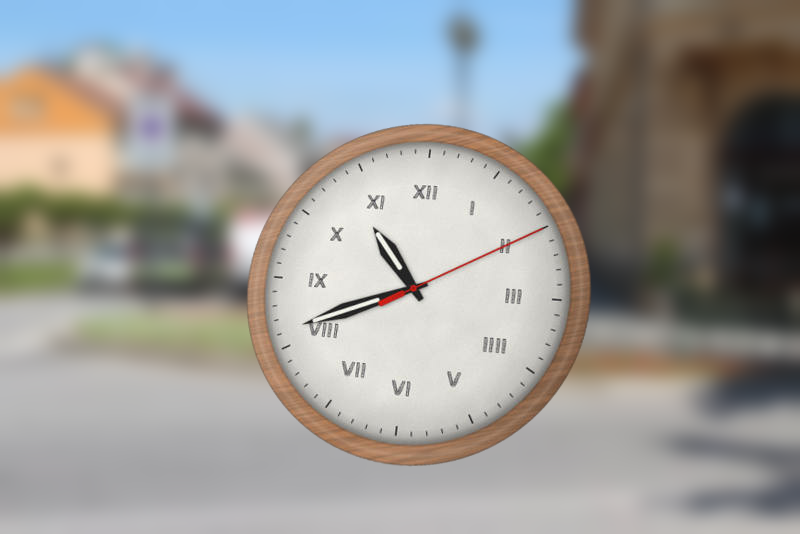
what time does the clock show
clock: 10:41:10
